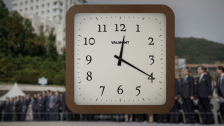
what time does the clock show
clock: 12:20
